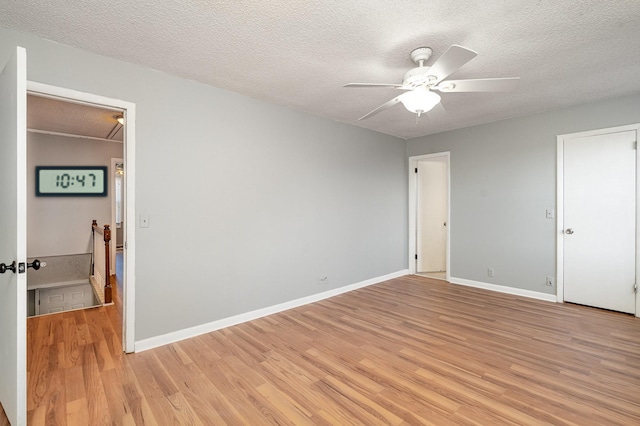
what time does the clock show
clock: 10:47
